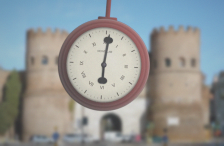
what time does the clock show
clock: 6:01
